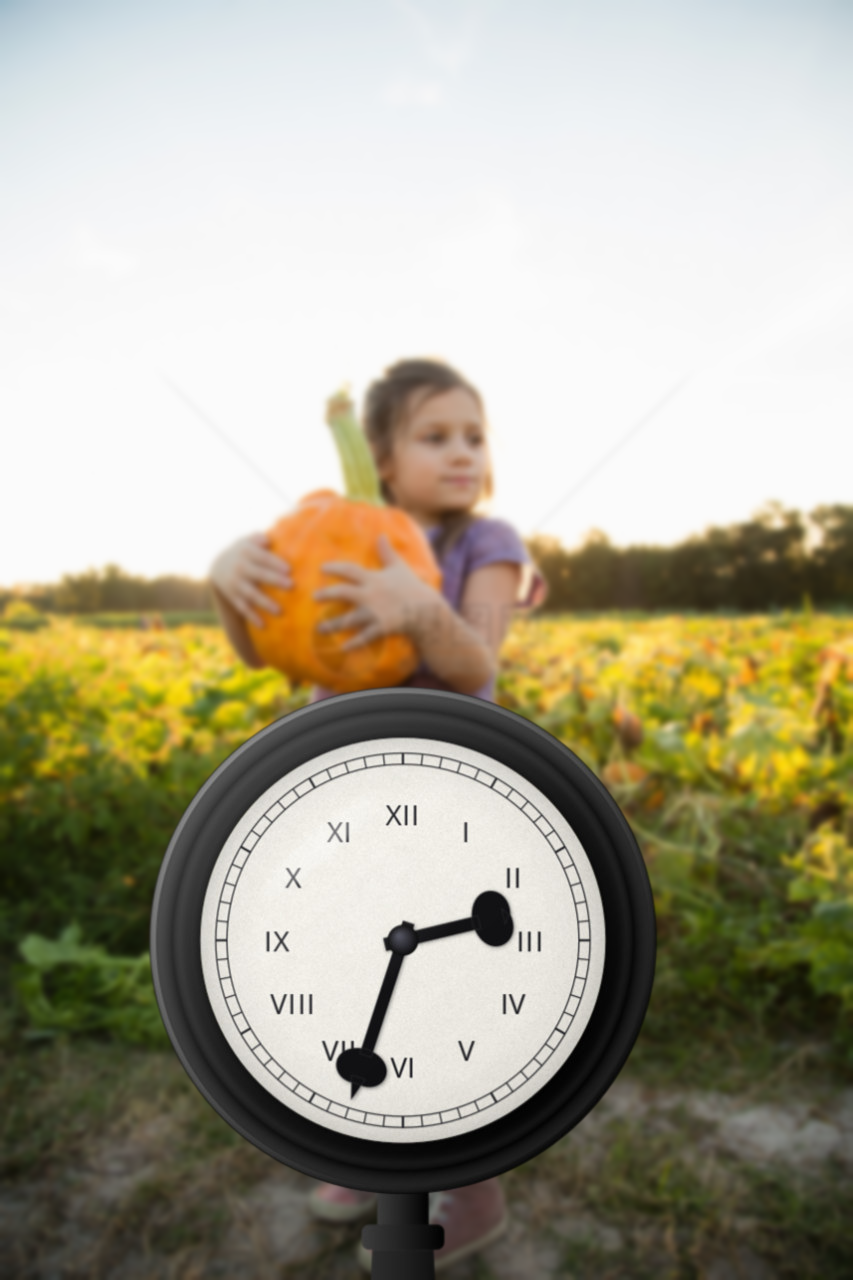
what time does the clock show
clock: 2:33
